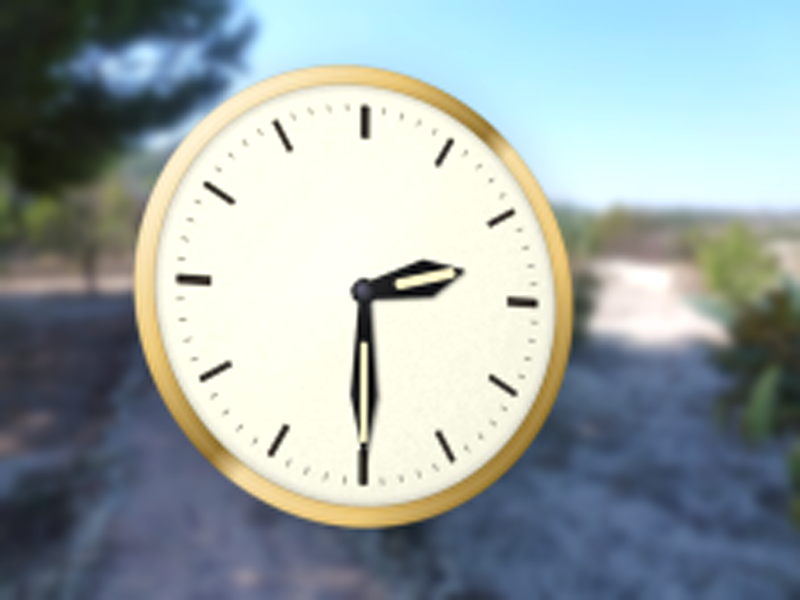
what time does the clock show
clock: 2:30
